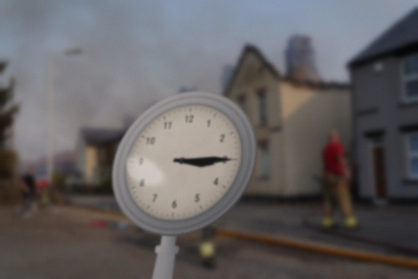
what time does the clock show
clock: 3:15
